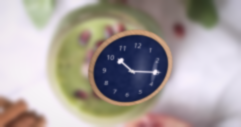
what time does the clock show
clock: 10:15
